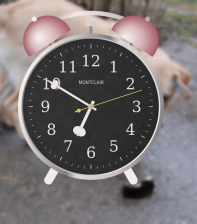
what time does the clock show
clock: 6:50:12
